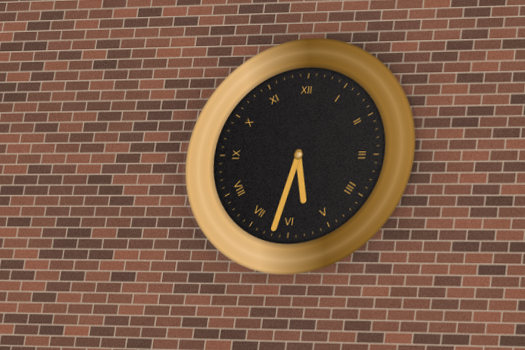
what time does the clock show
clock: 5:32
